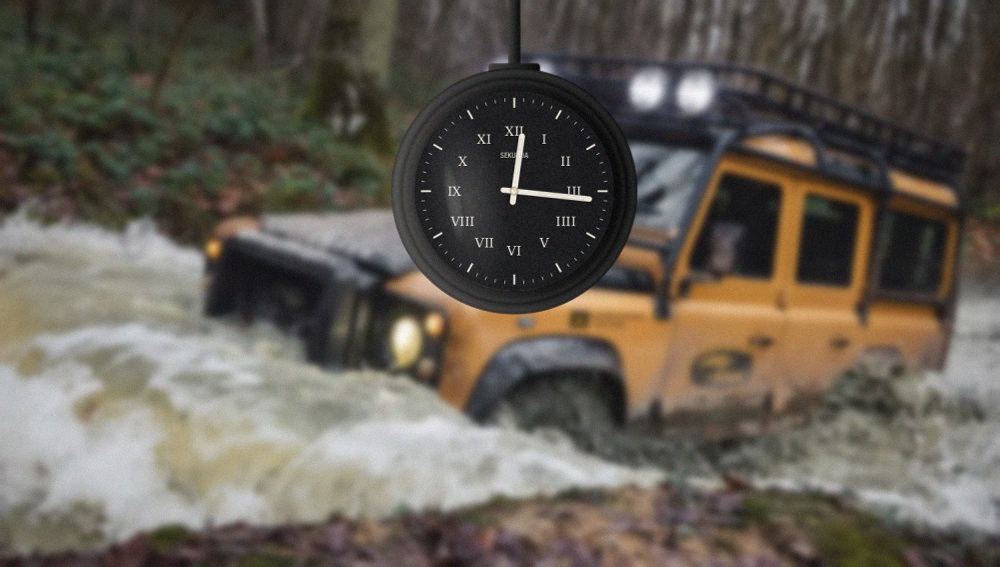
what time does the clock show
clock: 12:16
